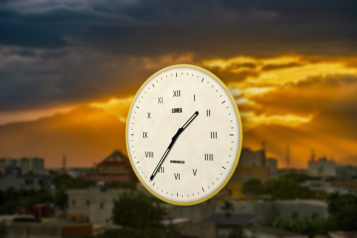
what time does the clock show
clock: 1:36
